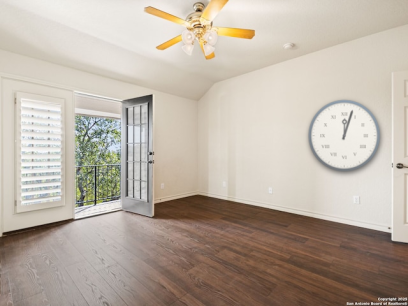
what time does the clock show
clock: 12:03
